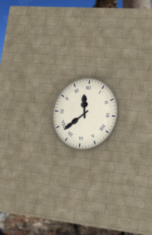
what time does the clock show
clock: 11:38
